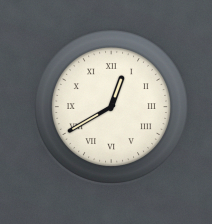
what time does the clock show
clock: 12:40
